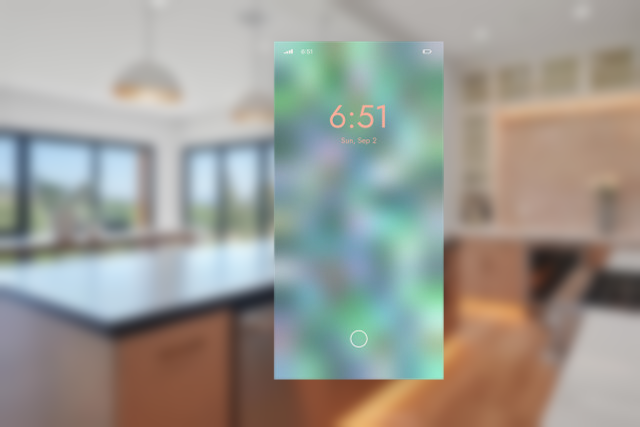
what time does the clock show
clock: 6:51
